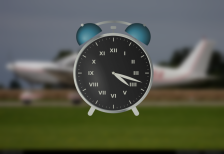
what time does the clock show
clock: 4:18
